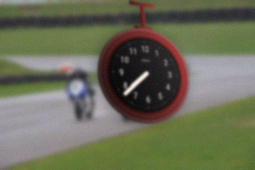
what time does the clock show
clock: 7:38
